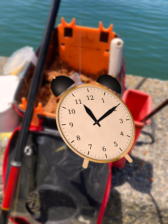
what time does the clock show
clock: 11:10
